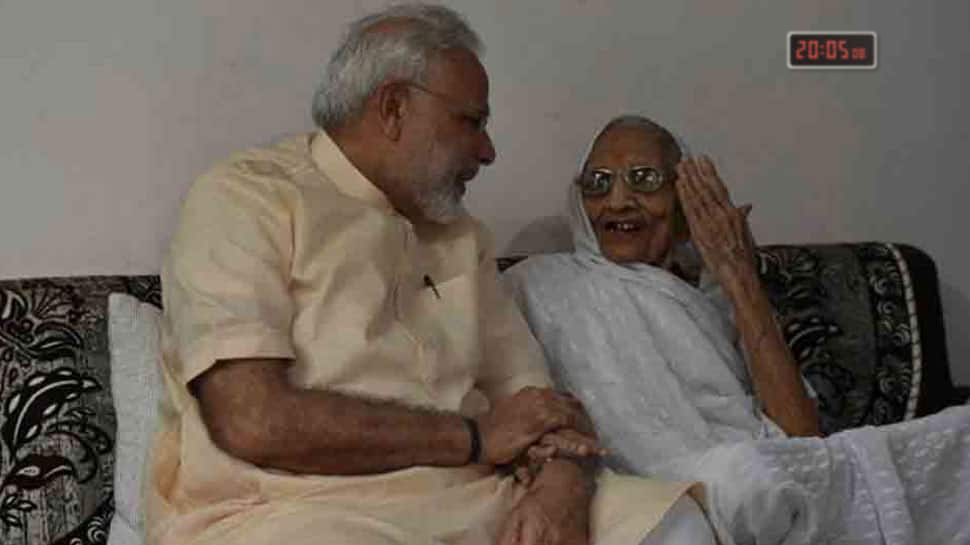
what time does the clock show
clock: 20:05
